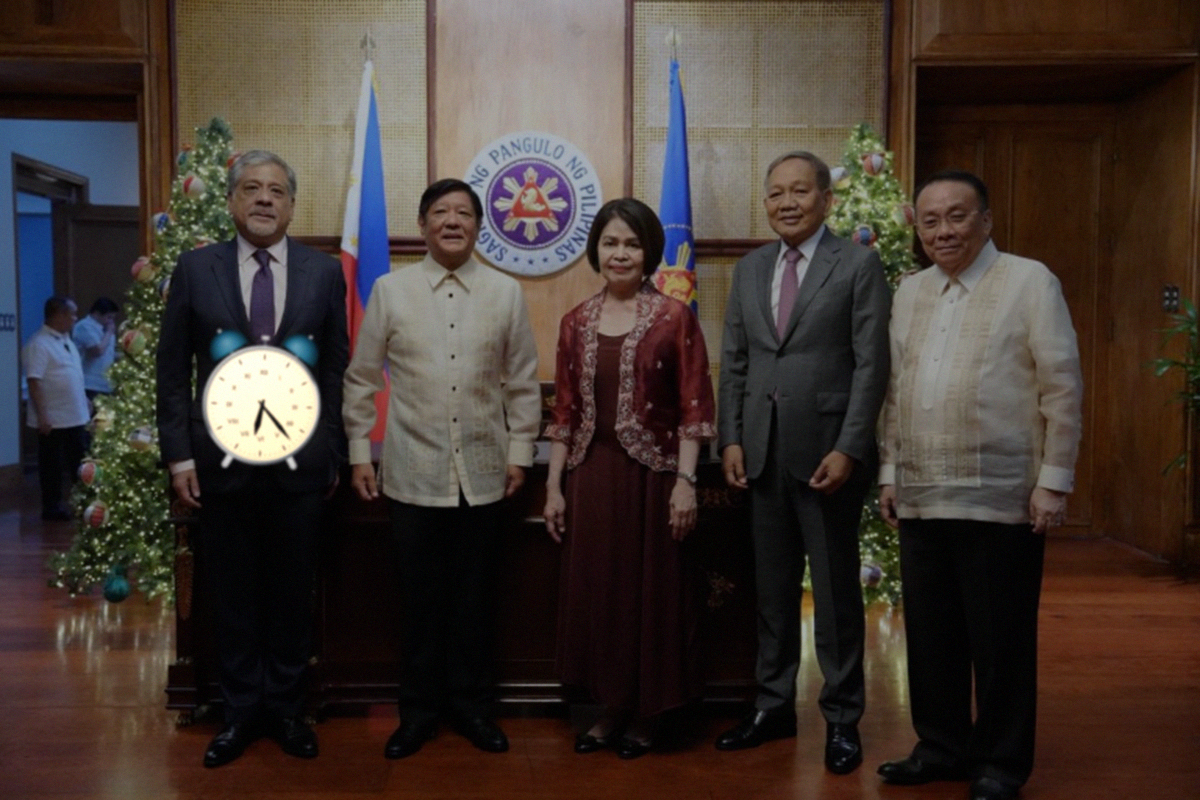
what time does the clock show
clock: 6:23
